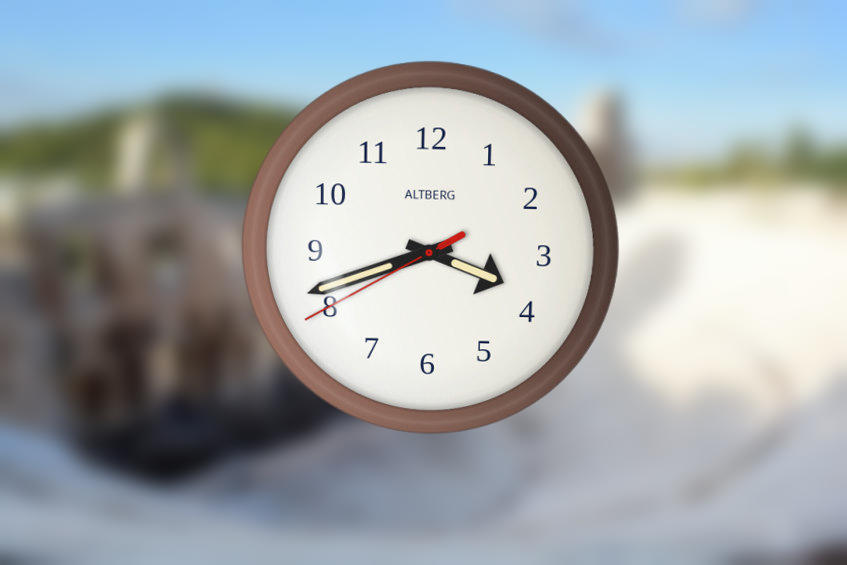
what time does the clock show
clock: 3:41:40
